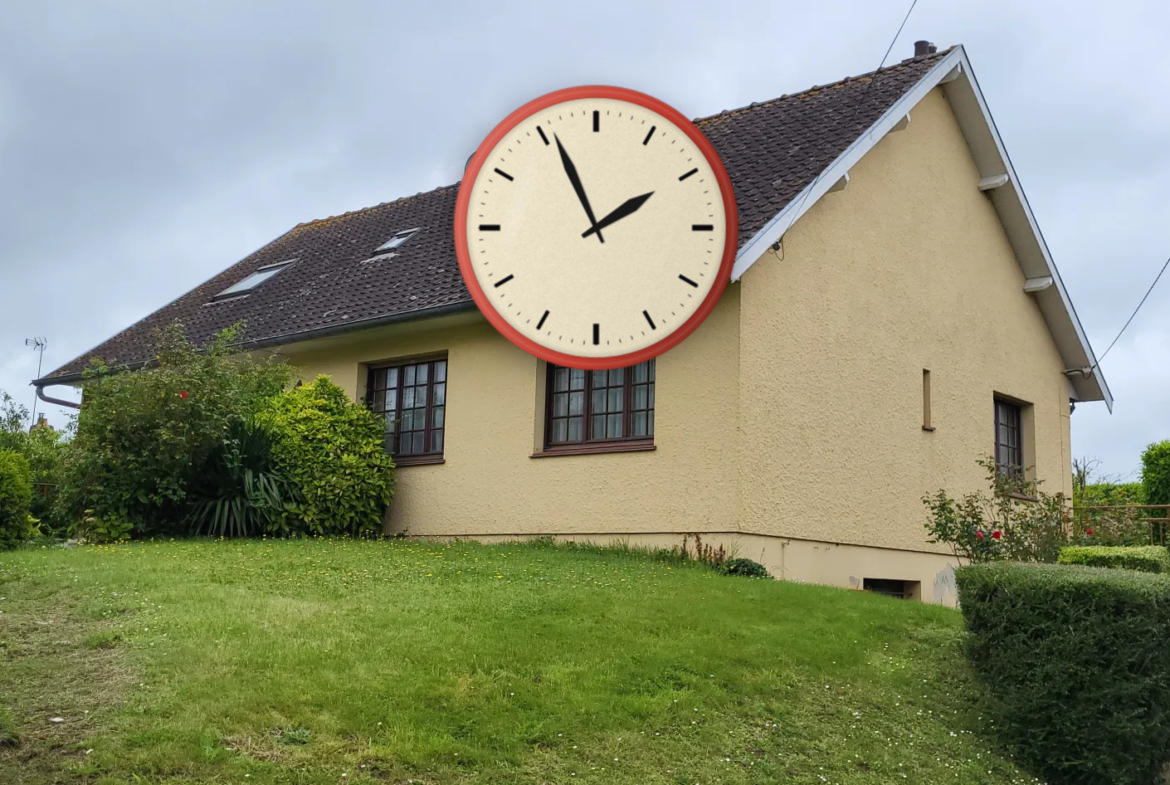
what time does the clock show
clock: 1:56
